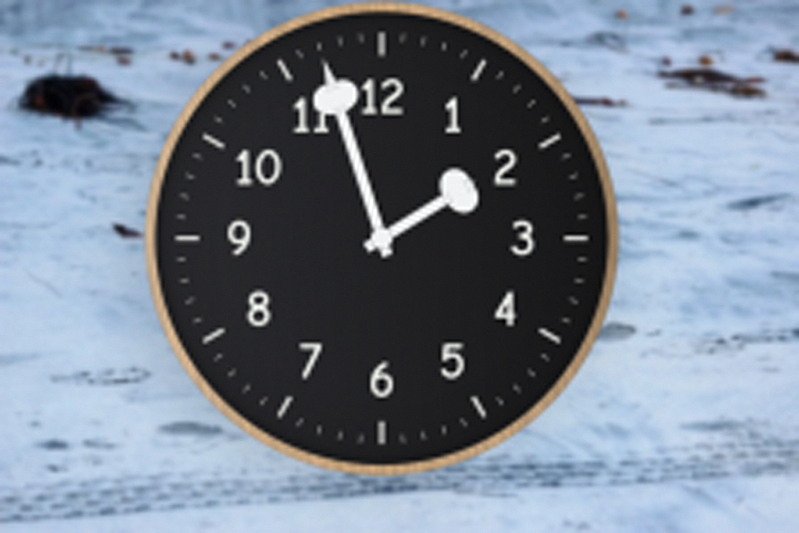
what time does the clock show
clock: 1:57
